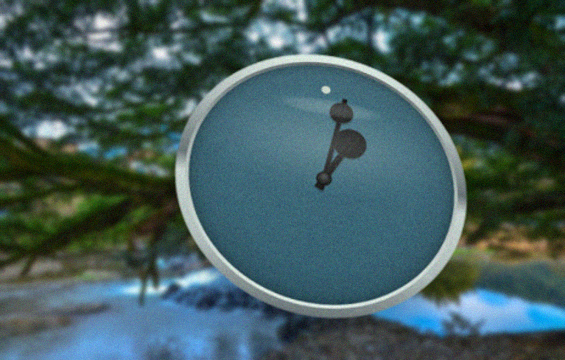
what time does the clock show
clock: 1:02
